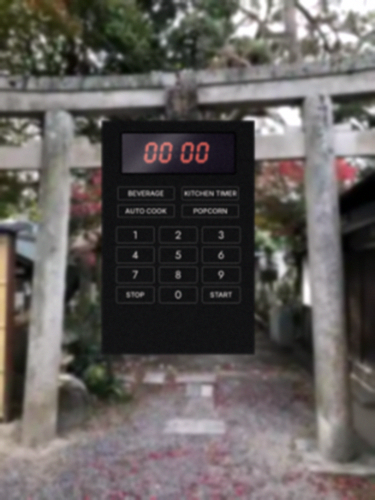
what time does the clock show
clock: 0:00
